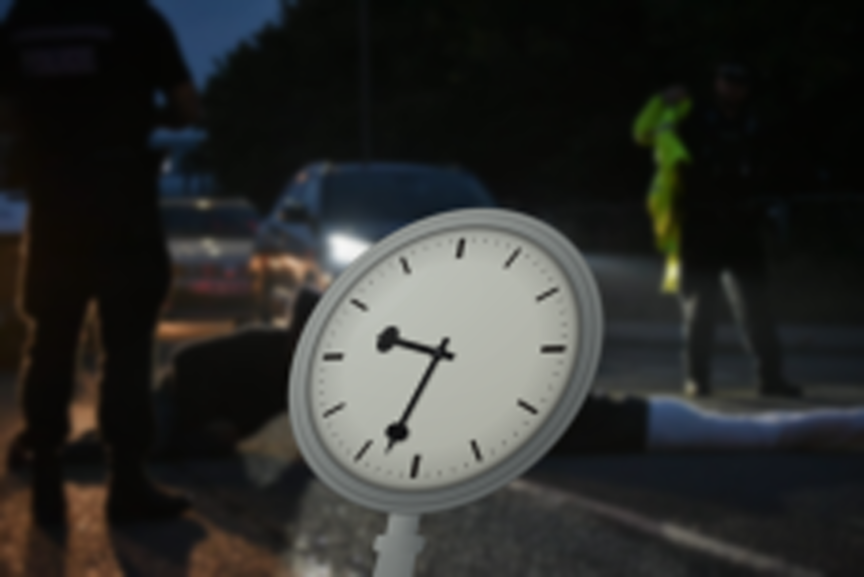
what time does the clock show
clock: 9:33
